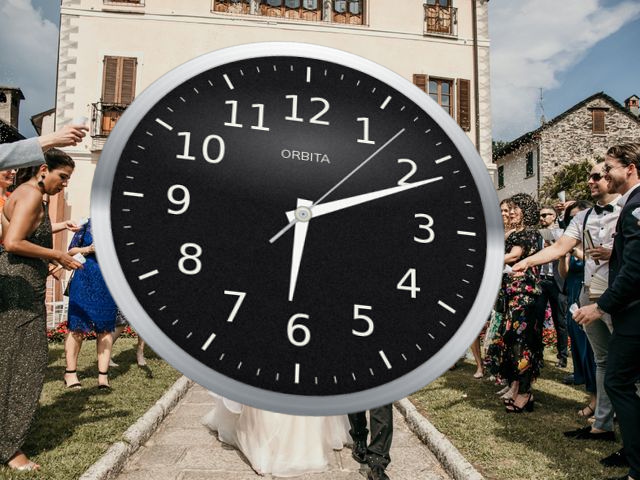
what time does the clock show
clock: 6:11:07
